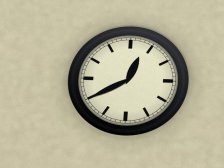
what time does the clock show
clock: 12:40
